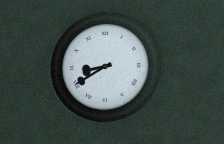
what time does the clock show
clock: 8:40
